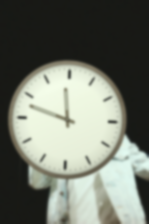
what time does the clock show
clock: 11:48
